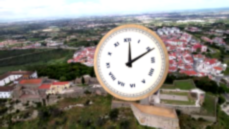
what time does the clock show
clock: 12:11
